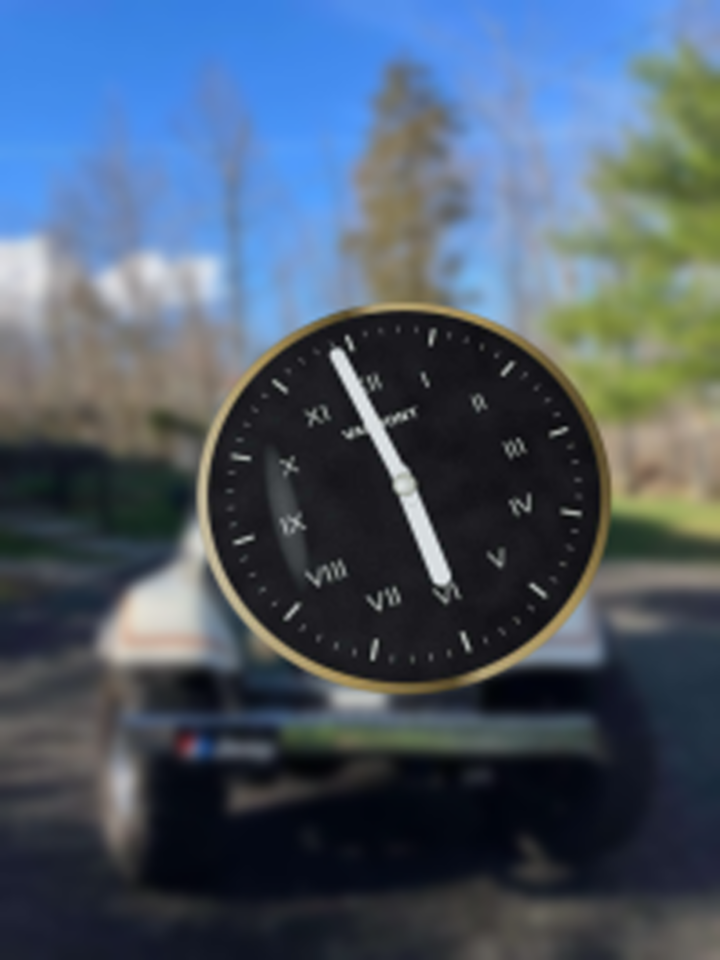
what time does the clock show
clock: 5:59
